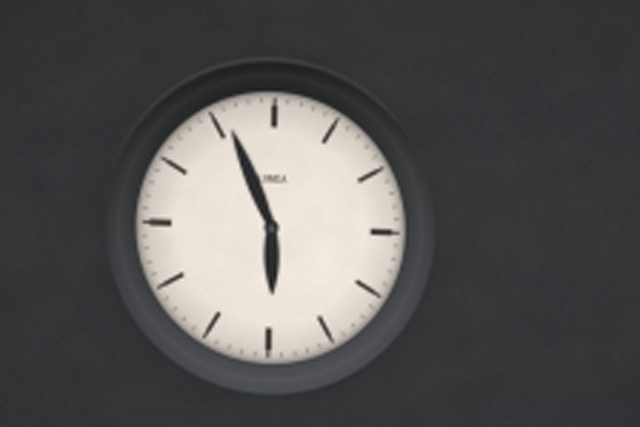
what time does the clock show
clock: 5:56
